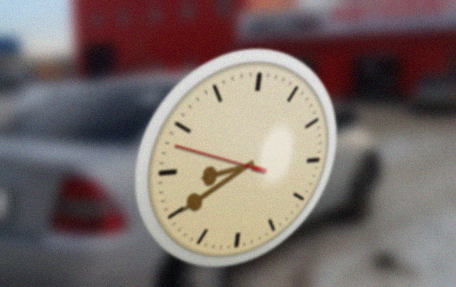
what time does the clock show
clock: 8:39:48
